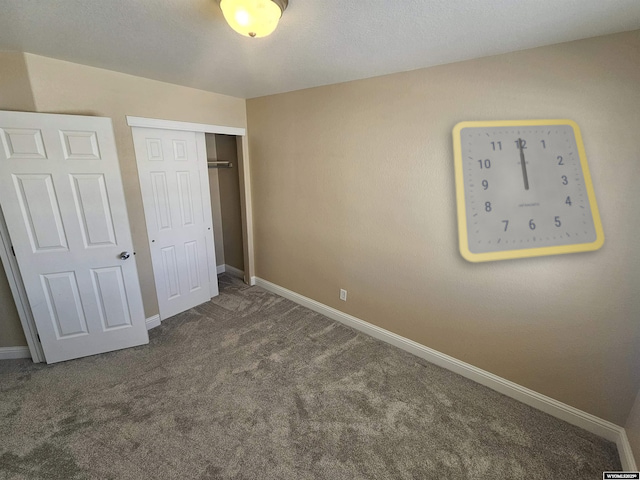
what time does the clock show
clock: 12:00
